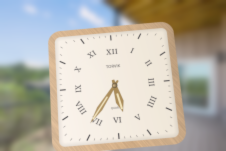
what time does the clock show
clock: 5:36
